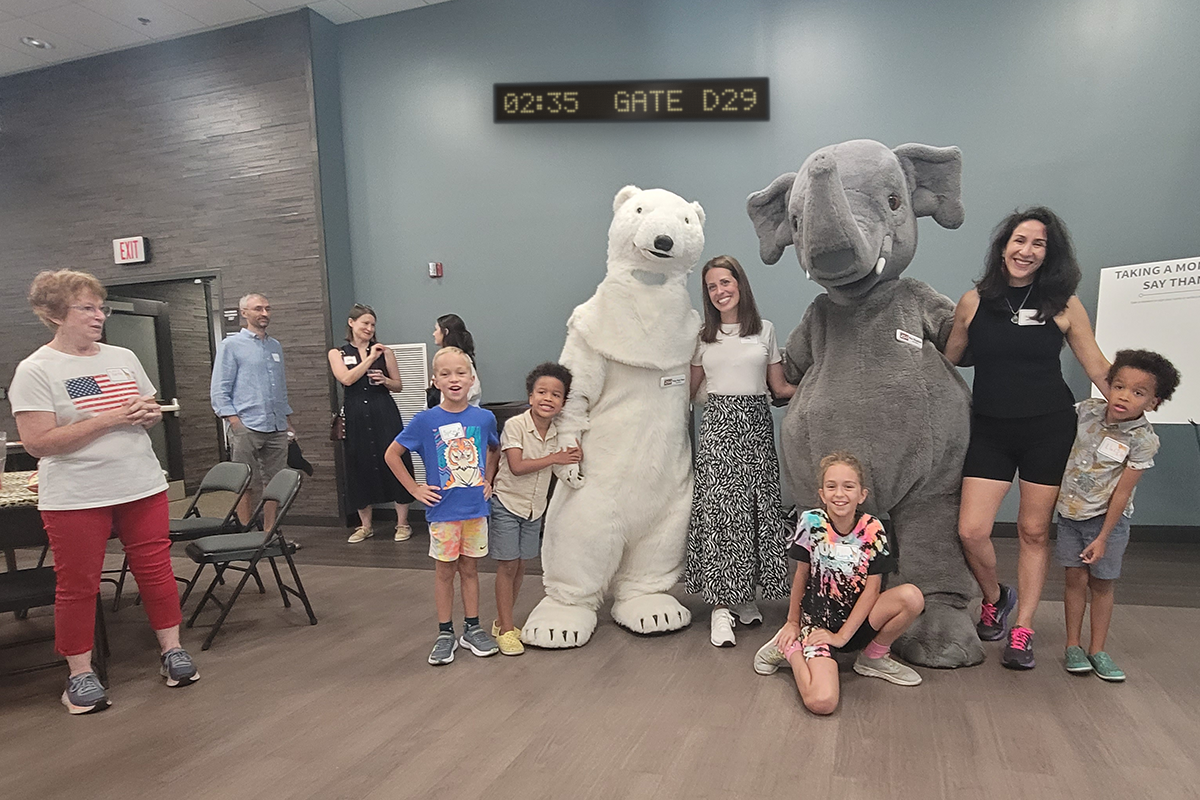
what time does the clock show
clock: 2:35
